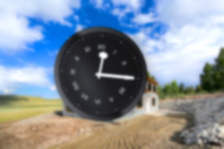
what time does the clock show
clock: 12:15
